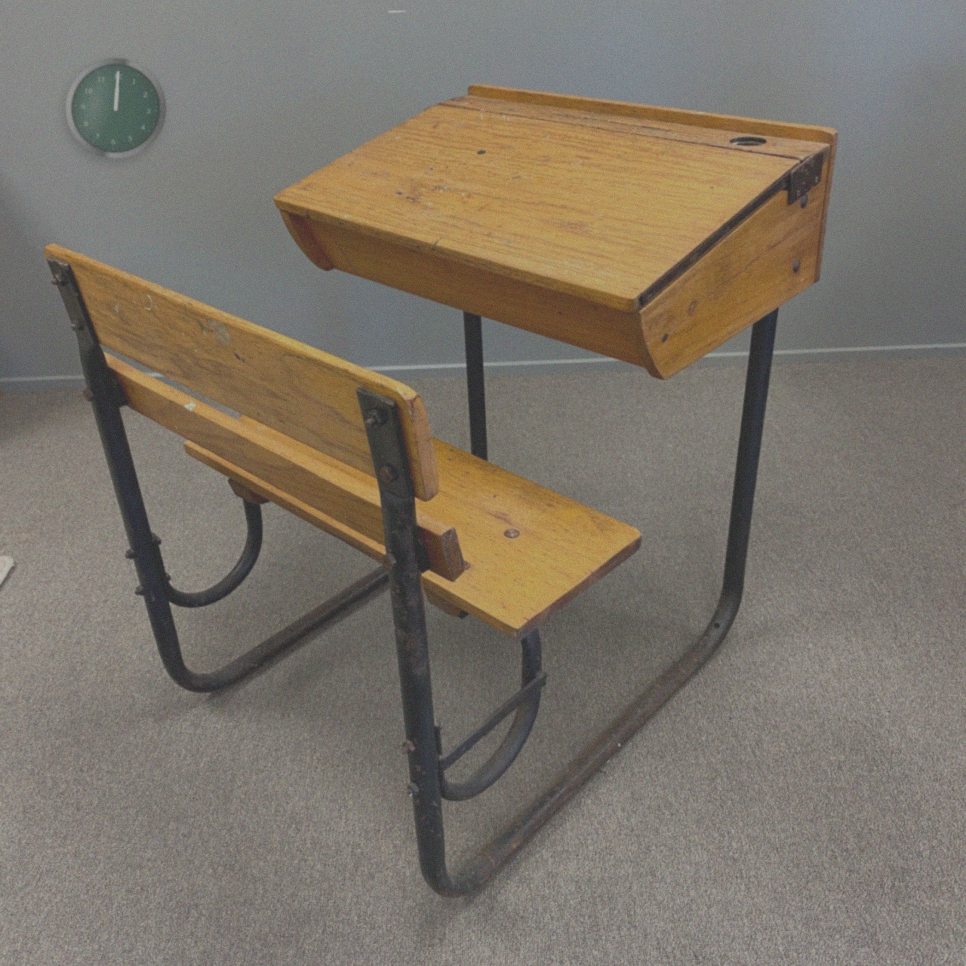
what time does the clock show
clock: 12:00
